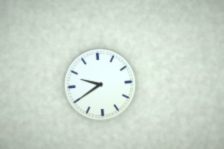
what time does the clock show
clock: 9:40
